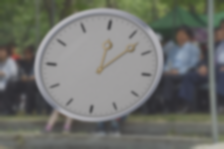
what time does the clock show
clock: 12:07
